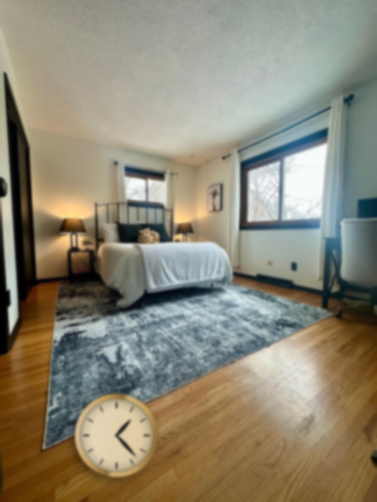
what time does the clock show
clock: 1:23
